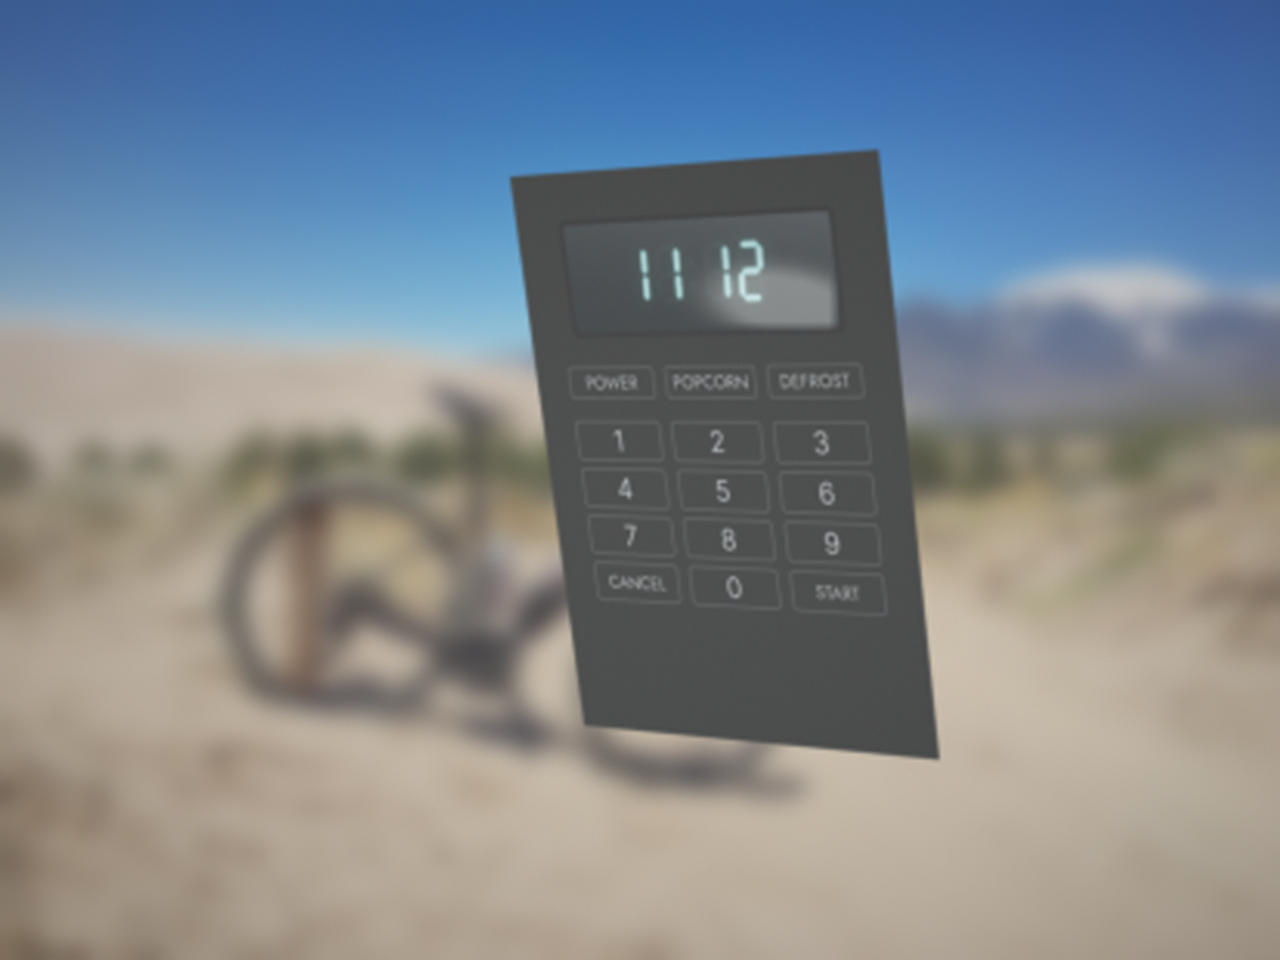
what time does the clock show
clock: 11:12
